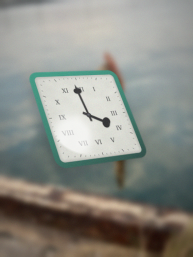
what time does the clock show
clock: 3:59
